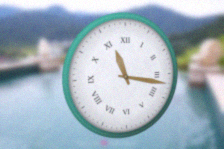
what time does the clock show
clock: 11:17
